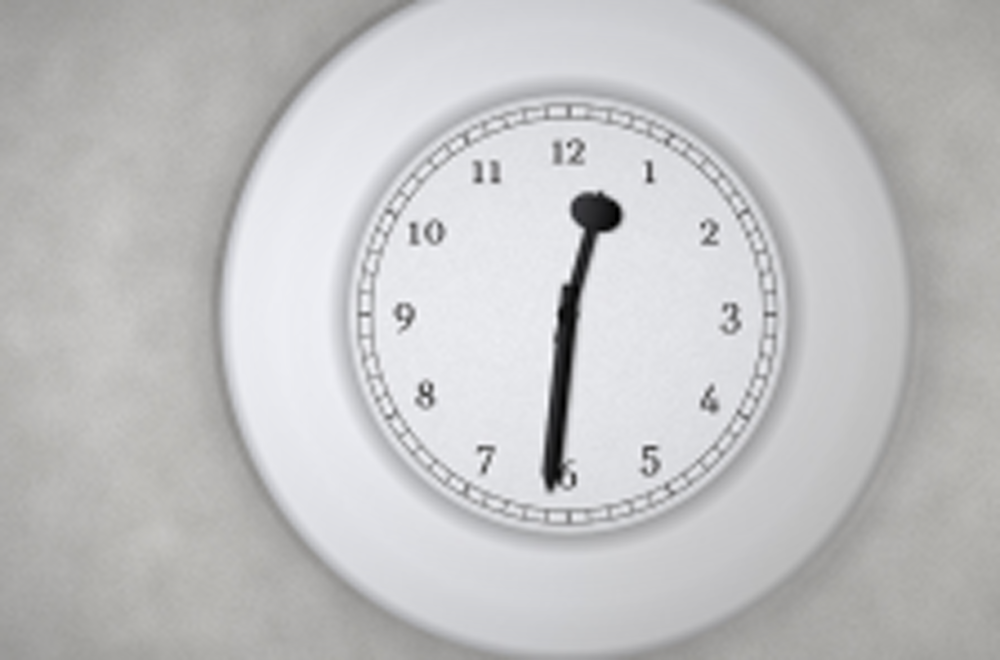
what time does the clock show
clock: 12:31
